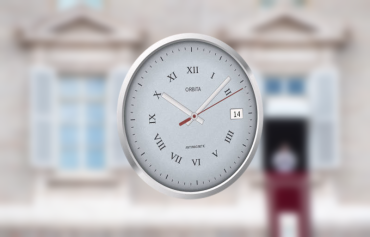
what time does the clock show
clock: 10:08:11
